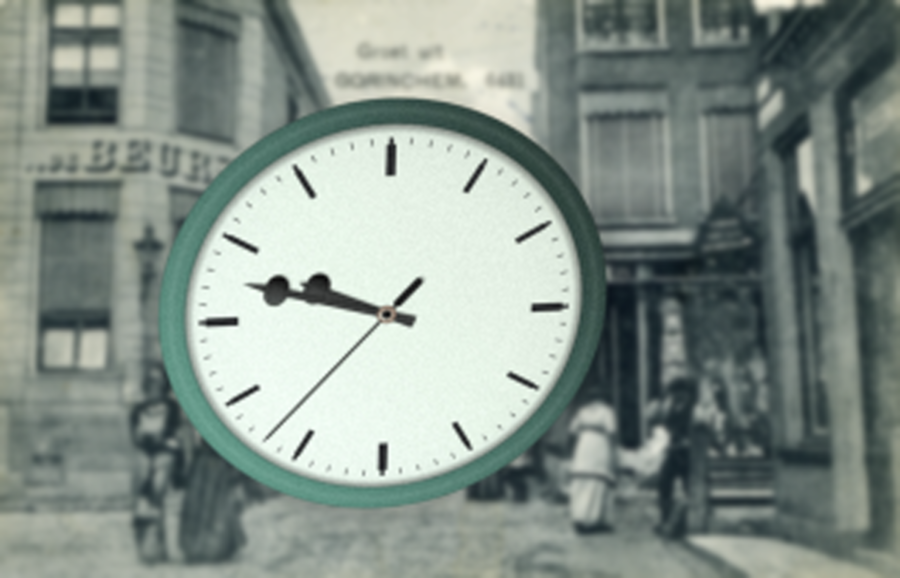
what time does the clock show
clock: 9:47:37
